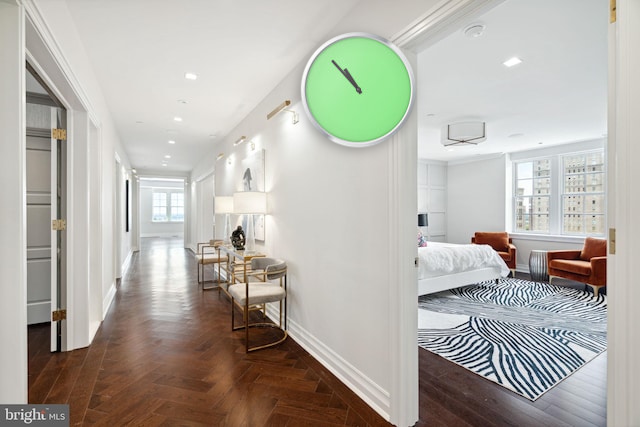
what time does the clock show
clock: 10:53
